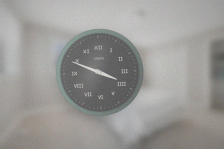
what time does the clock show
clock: 3:49
